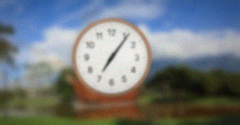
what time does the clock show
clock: 7:06
